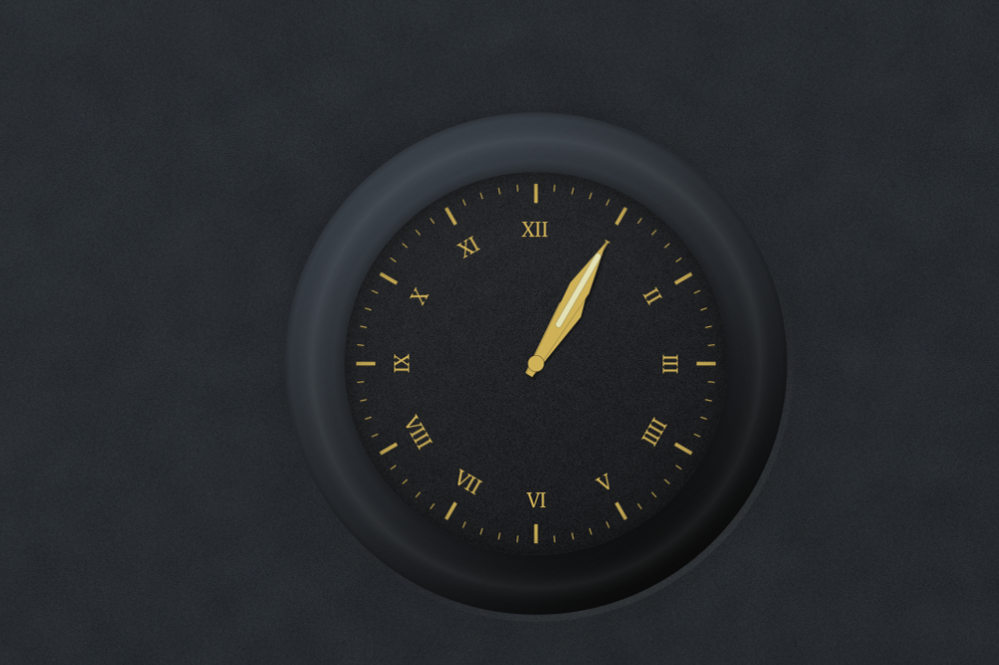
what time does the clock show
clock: 1:05
